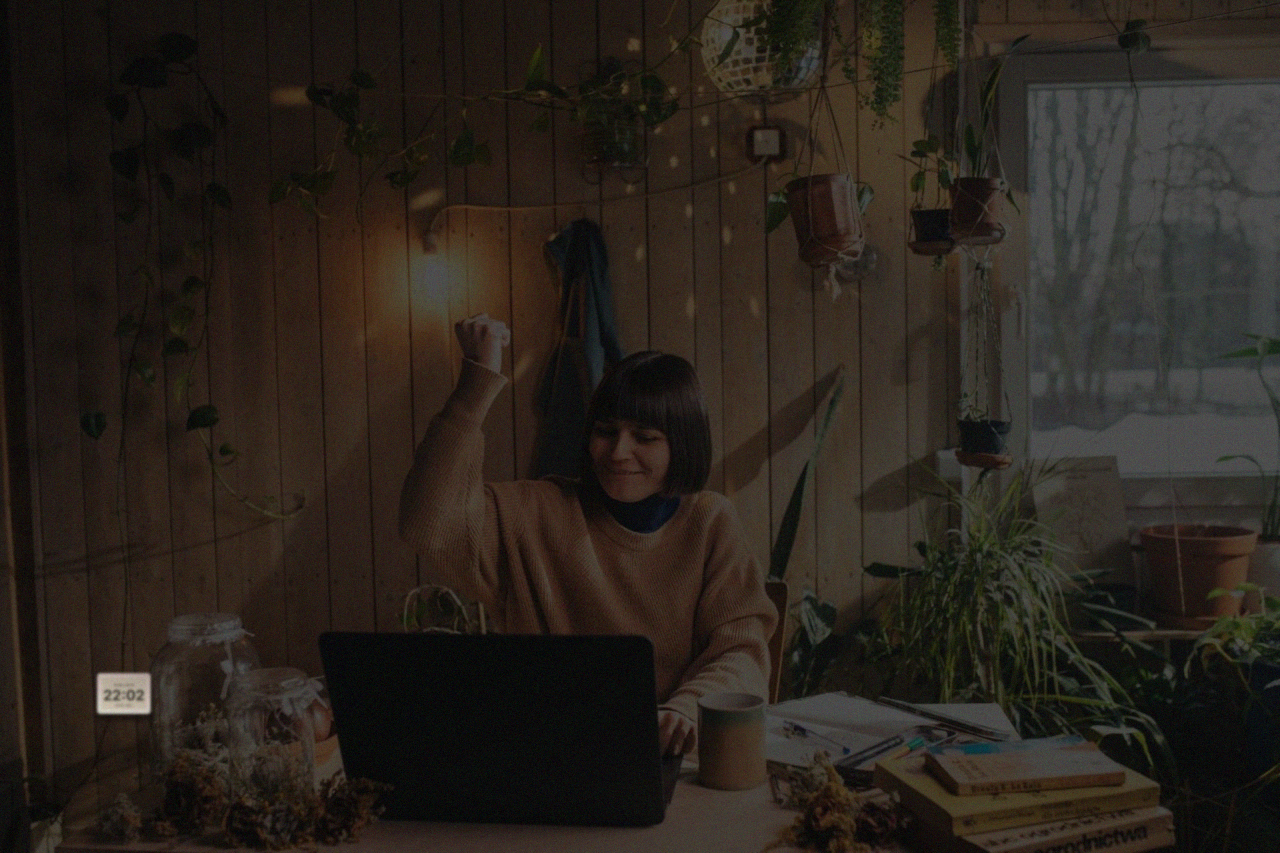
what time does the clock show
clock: 22:02
